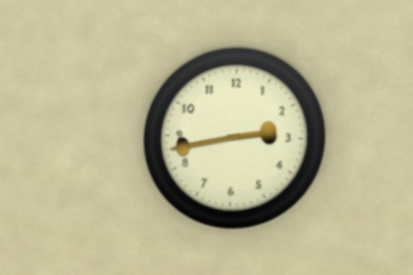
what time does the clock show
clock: 2:43
